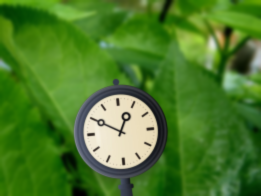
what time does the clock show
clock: 12:50
